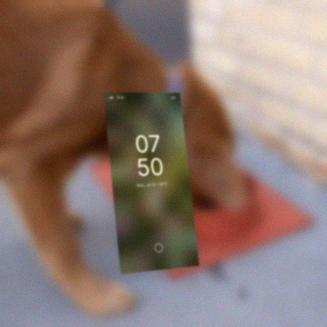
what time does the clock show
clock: 7:50
